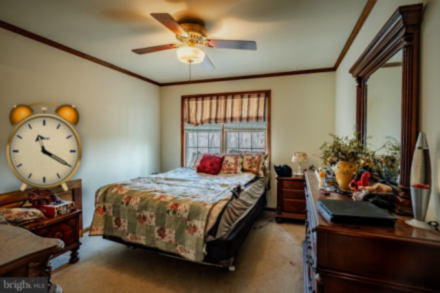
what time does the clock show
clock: 11:20
